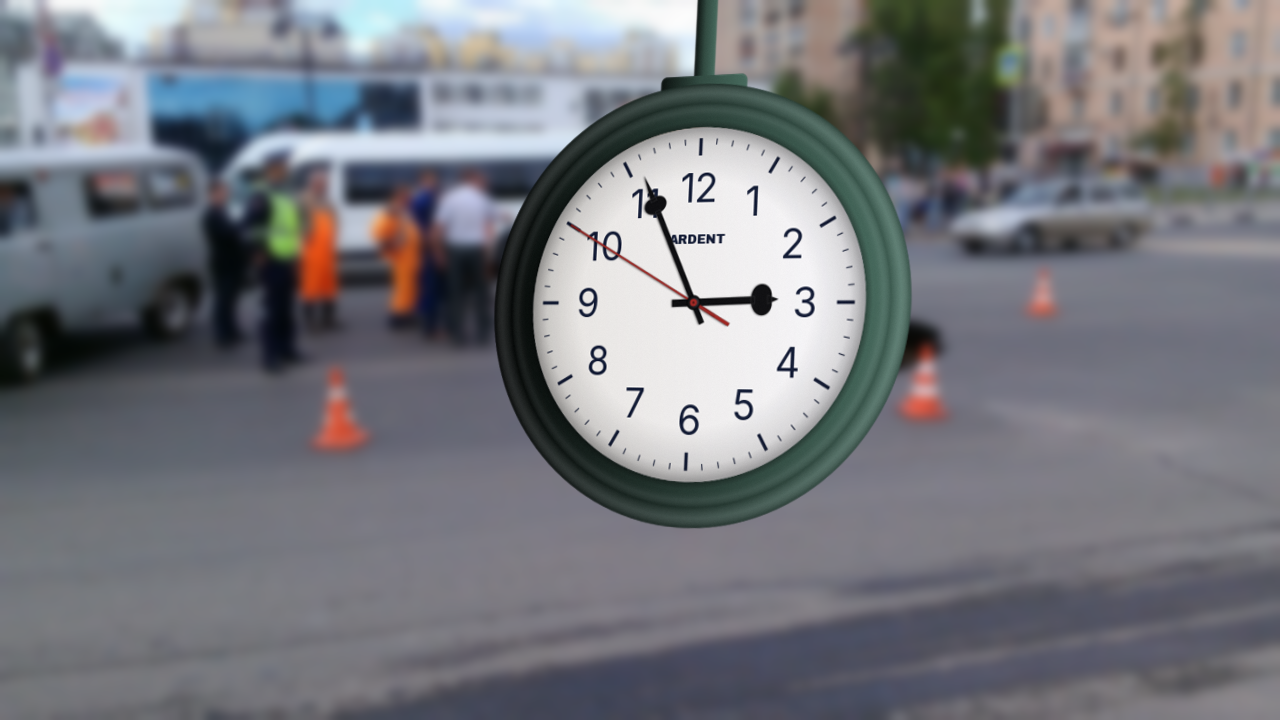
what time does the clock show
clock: 2:55:50
